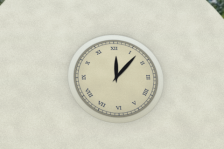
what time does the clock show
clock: 12:07
